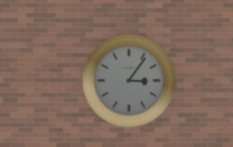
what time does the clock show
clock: 3:06
